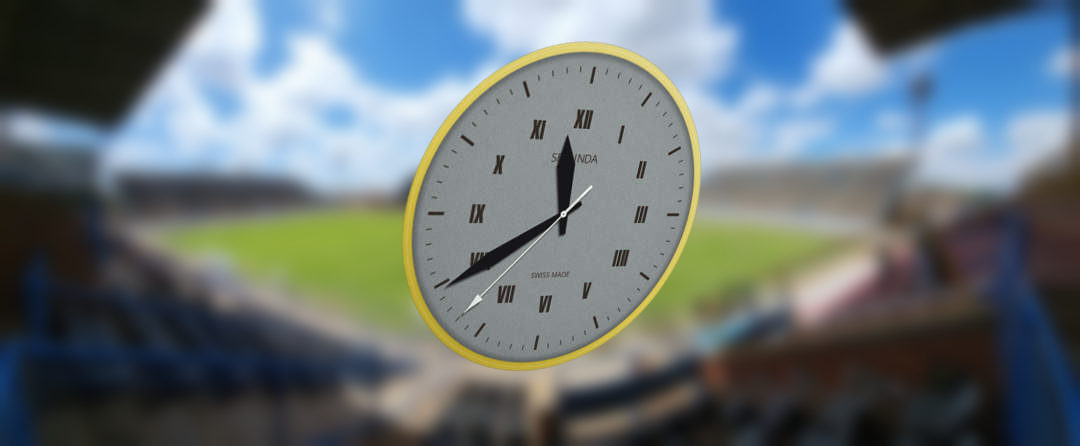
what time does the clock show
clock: 11:39:37
